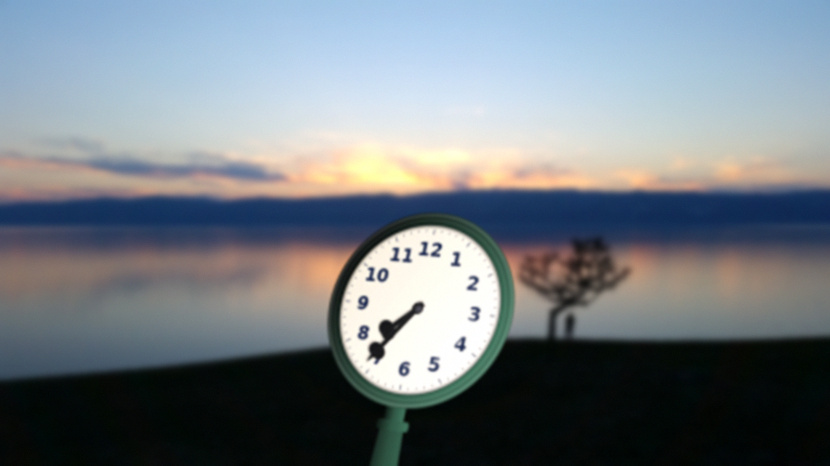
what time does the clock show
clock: 7:36
